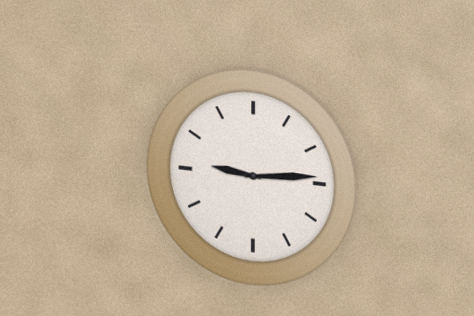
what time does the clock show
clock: 9:14
